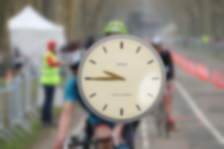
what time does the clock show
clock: 9:45
